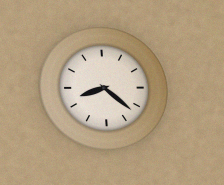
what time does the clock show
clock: 8:22
